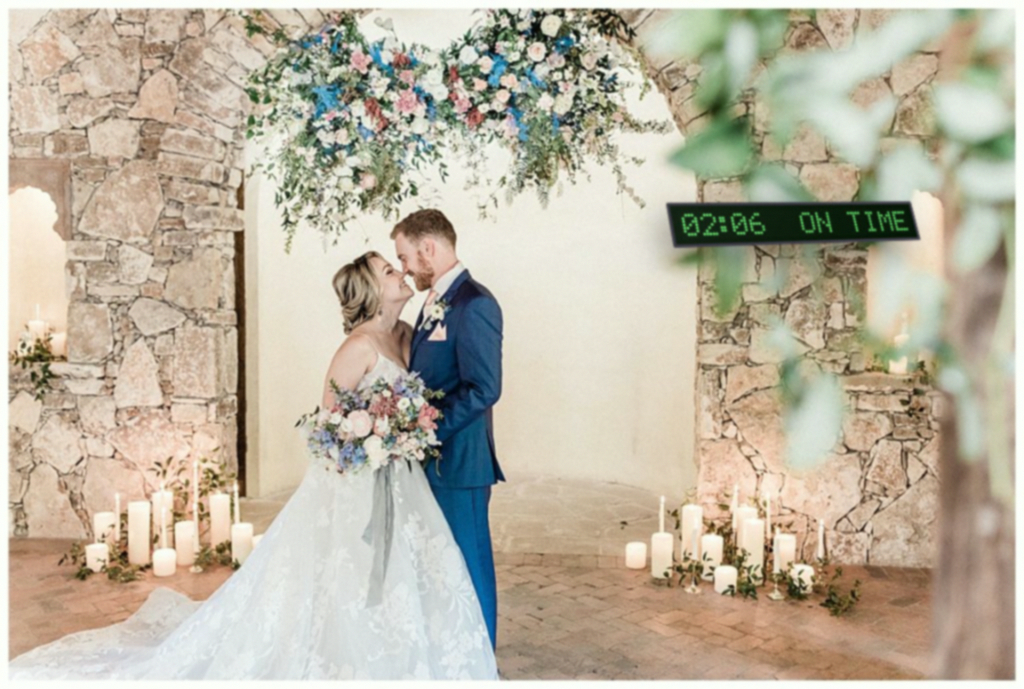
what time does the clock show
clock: 2:06
